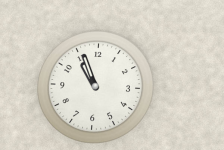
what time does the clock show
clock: 10:56
